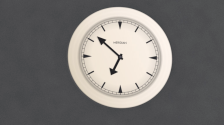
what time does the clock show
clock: 6:52
